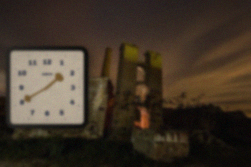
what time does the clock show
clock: 1:40
